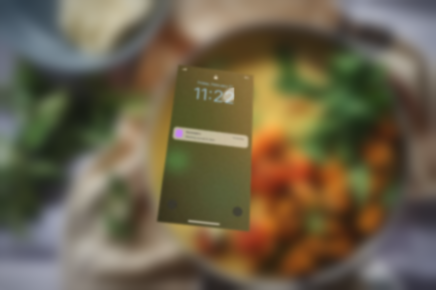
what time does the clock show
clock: 11:22
